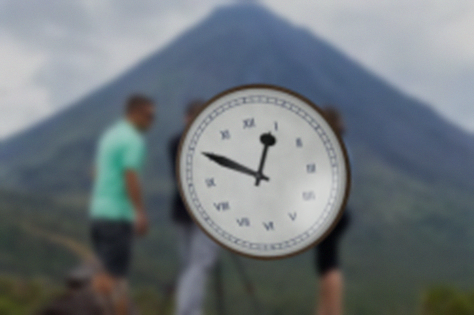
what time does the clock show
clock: 12:50
